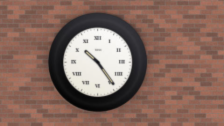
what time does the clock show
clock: 10:24
